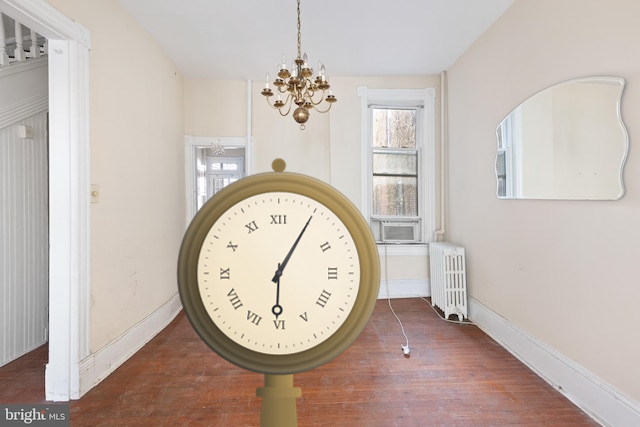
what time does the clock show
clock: 6:05
